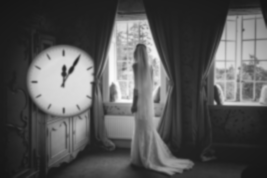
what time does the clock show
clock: 12:05
